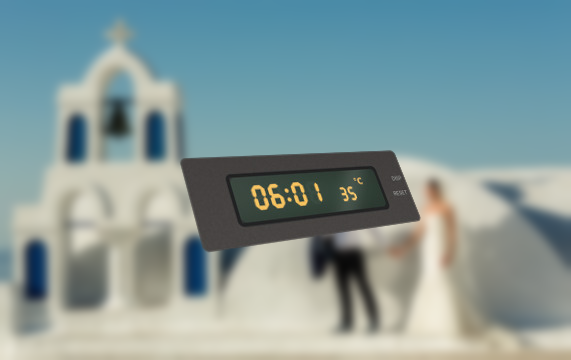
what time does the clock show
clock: 6:01
